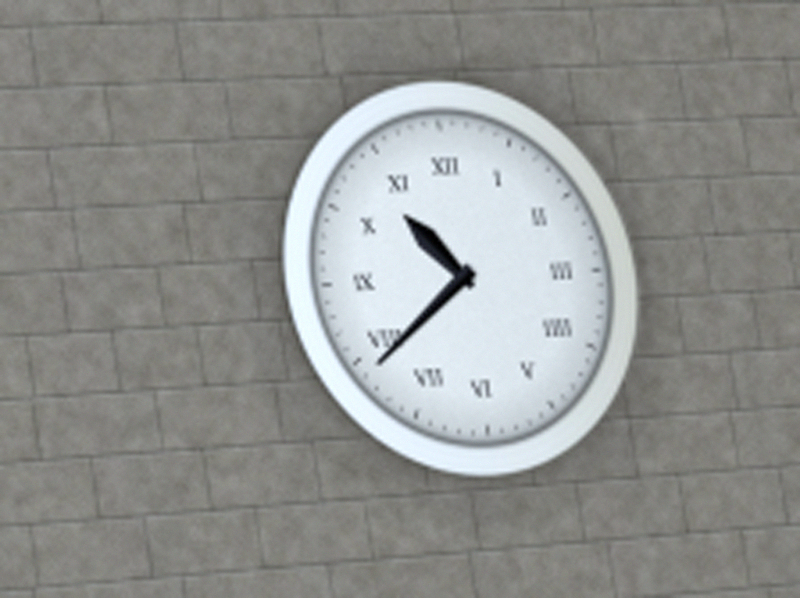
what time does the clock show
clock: 10:39
